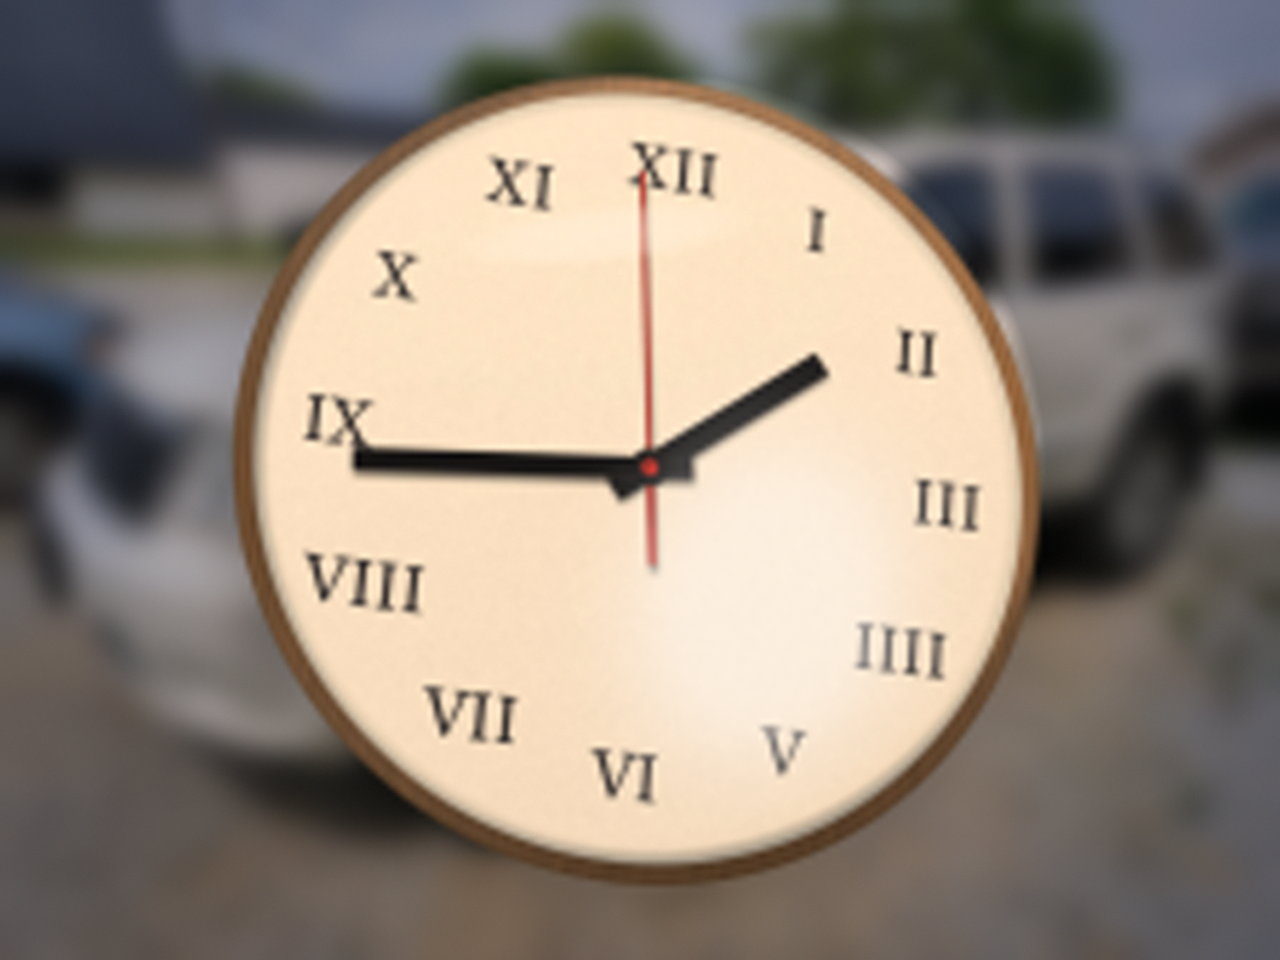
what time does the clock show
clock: 1:43:59
